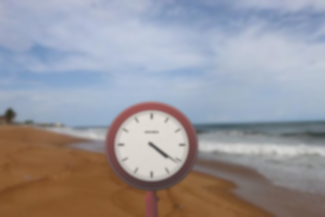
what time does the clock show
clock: 4:21
